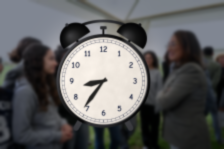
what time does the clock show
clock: 8:36
